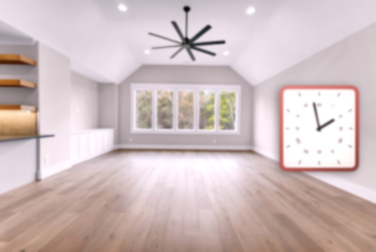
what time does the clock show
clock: 1:58
